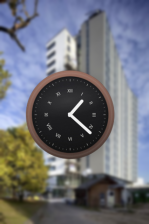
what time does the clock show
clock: 1:22
